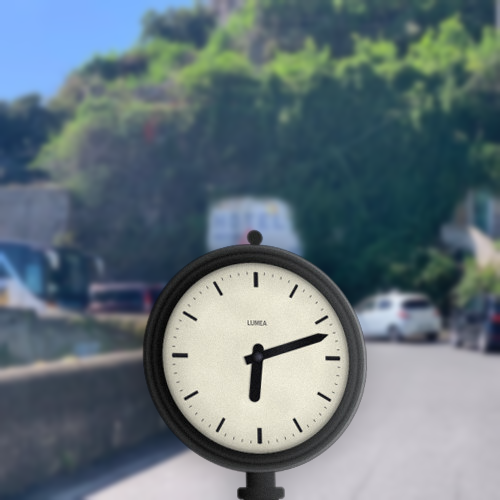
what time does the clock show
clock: 6:12
